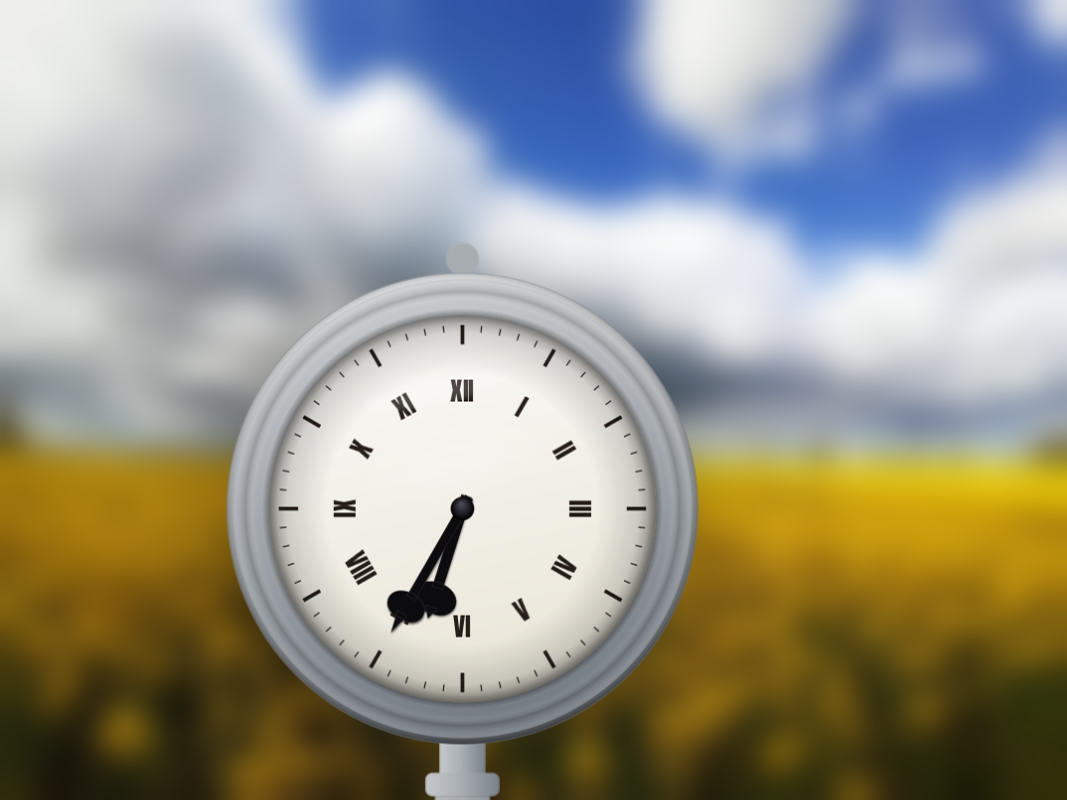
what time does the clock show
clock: 6:35
